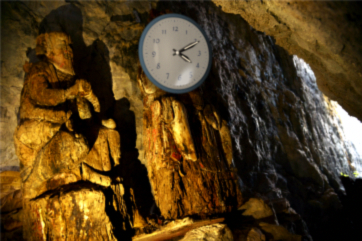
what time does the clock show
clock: 4:11
